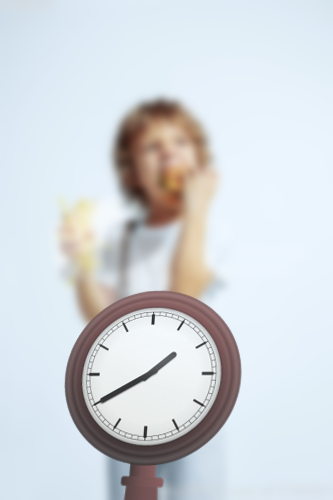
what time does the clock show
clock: 1:40
